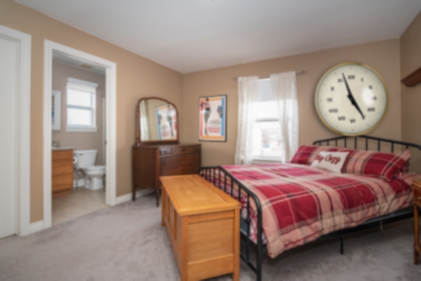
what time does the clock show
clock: 4:57
